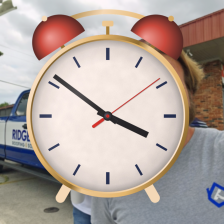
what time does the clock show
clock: 3:51:09
